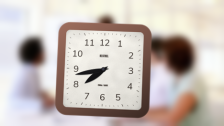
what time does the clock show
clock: 7:43
